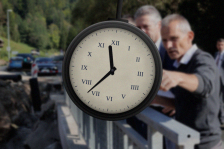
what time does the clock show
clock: 11:37
